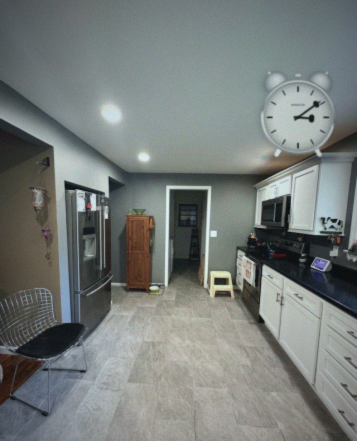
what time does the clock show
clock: 3:09
